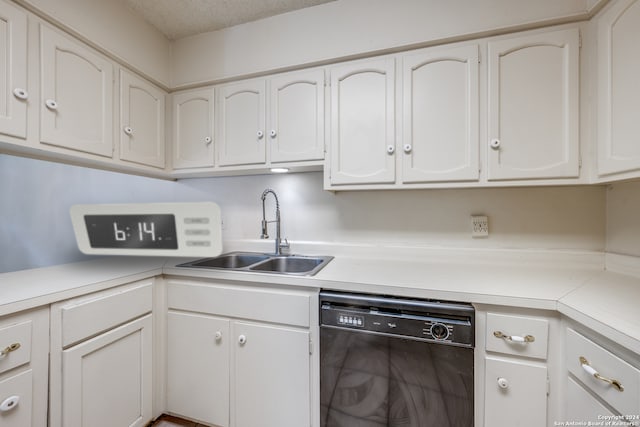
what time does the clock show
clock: 6:14
